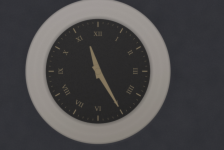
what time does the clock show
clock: 11:25
